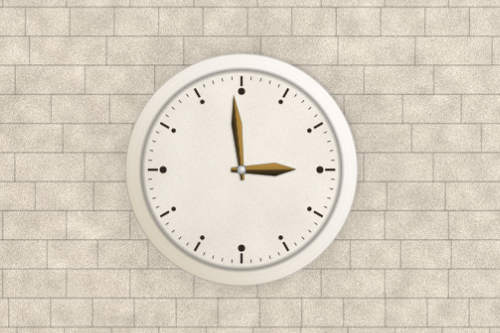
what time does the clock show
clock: 2:59
